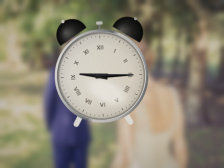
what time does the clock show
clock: 9:15
